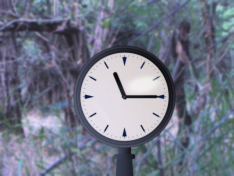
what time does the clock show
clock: 11:15
